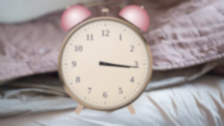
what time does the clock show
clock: 3:16
